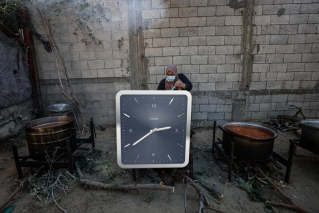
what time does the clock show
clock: 2:39
